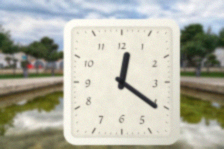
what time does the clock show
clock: 12:21
